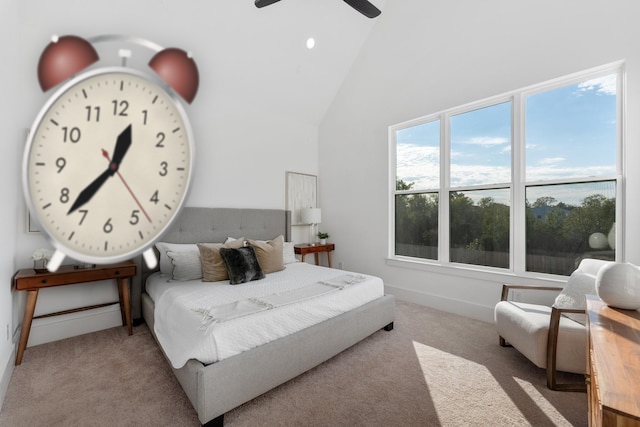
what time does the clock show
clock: 12:37:23
